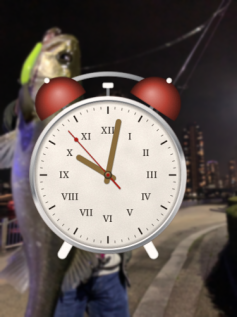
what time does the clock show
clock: 10:01:53
